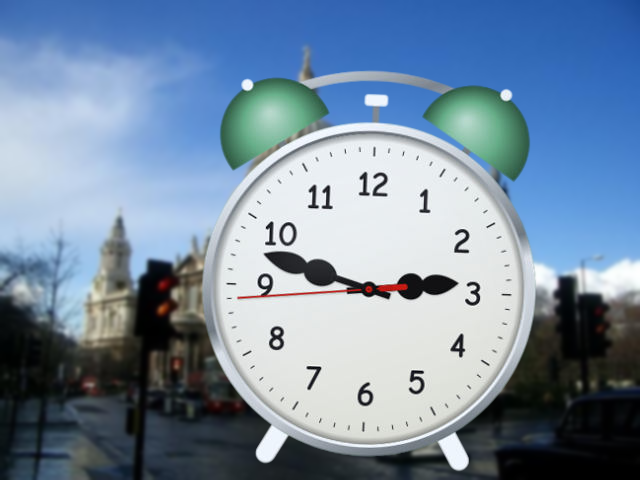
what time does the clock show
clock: 2:47:44
